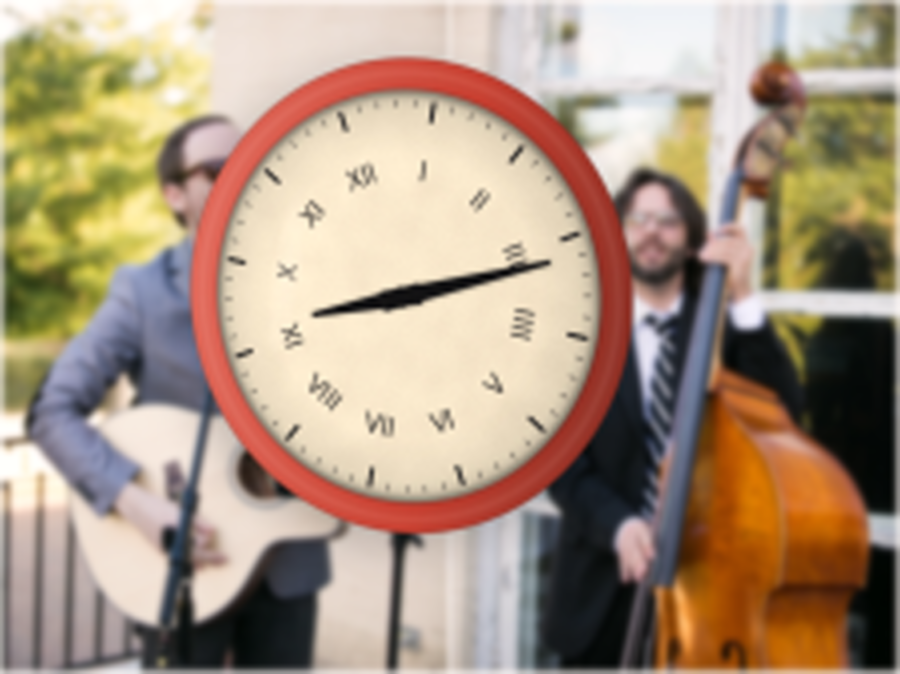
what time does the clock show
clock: 9:16
